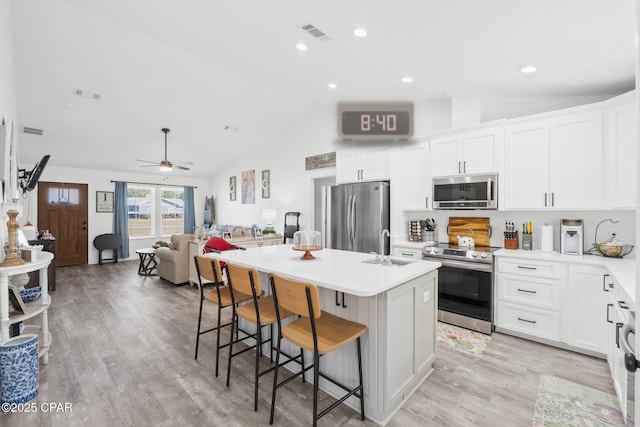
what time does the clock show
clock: 8:40
